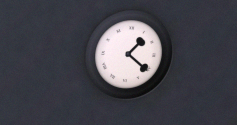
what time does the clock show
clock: 1:21
